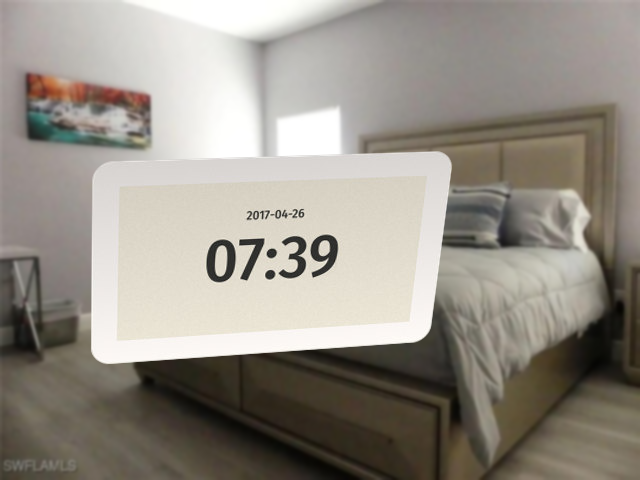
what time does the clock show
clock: 7:39
